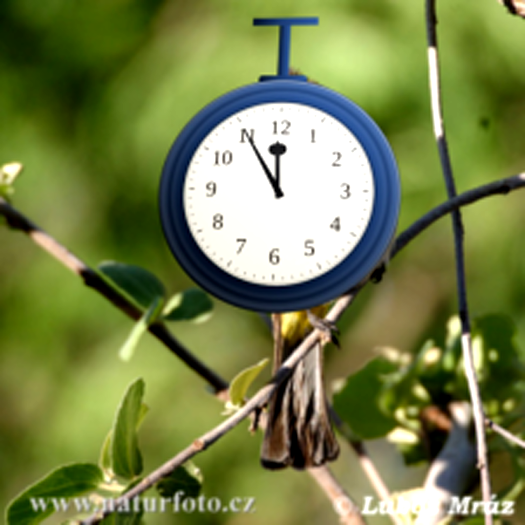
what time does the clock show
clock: 11:55
